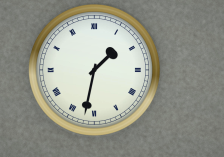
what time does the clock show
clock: 1:32
